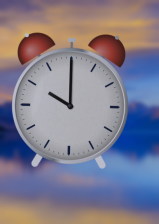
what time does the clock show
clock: 10:00
